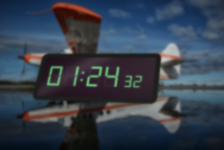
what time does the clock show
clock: 1:24:32
